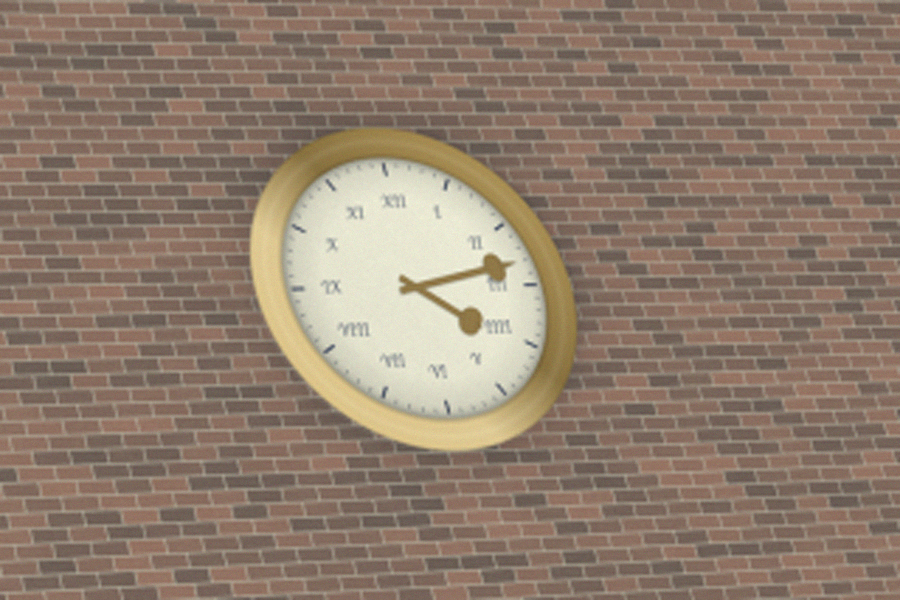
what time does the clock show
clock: 4:13
